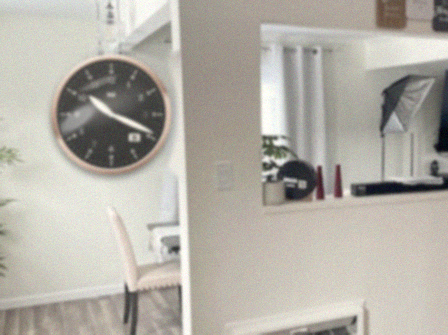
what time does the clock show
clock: 10:19
